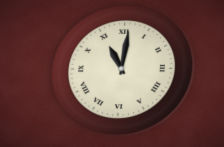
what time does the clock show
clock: 11:01
